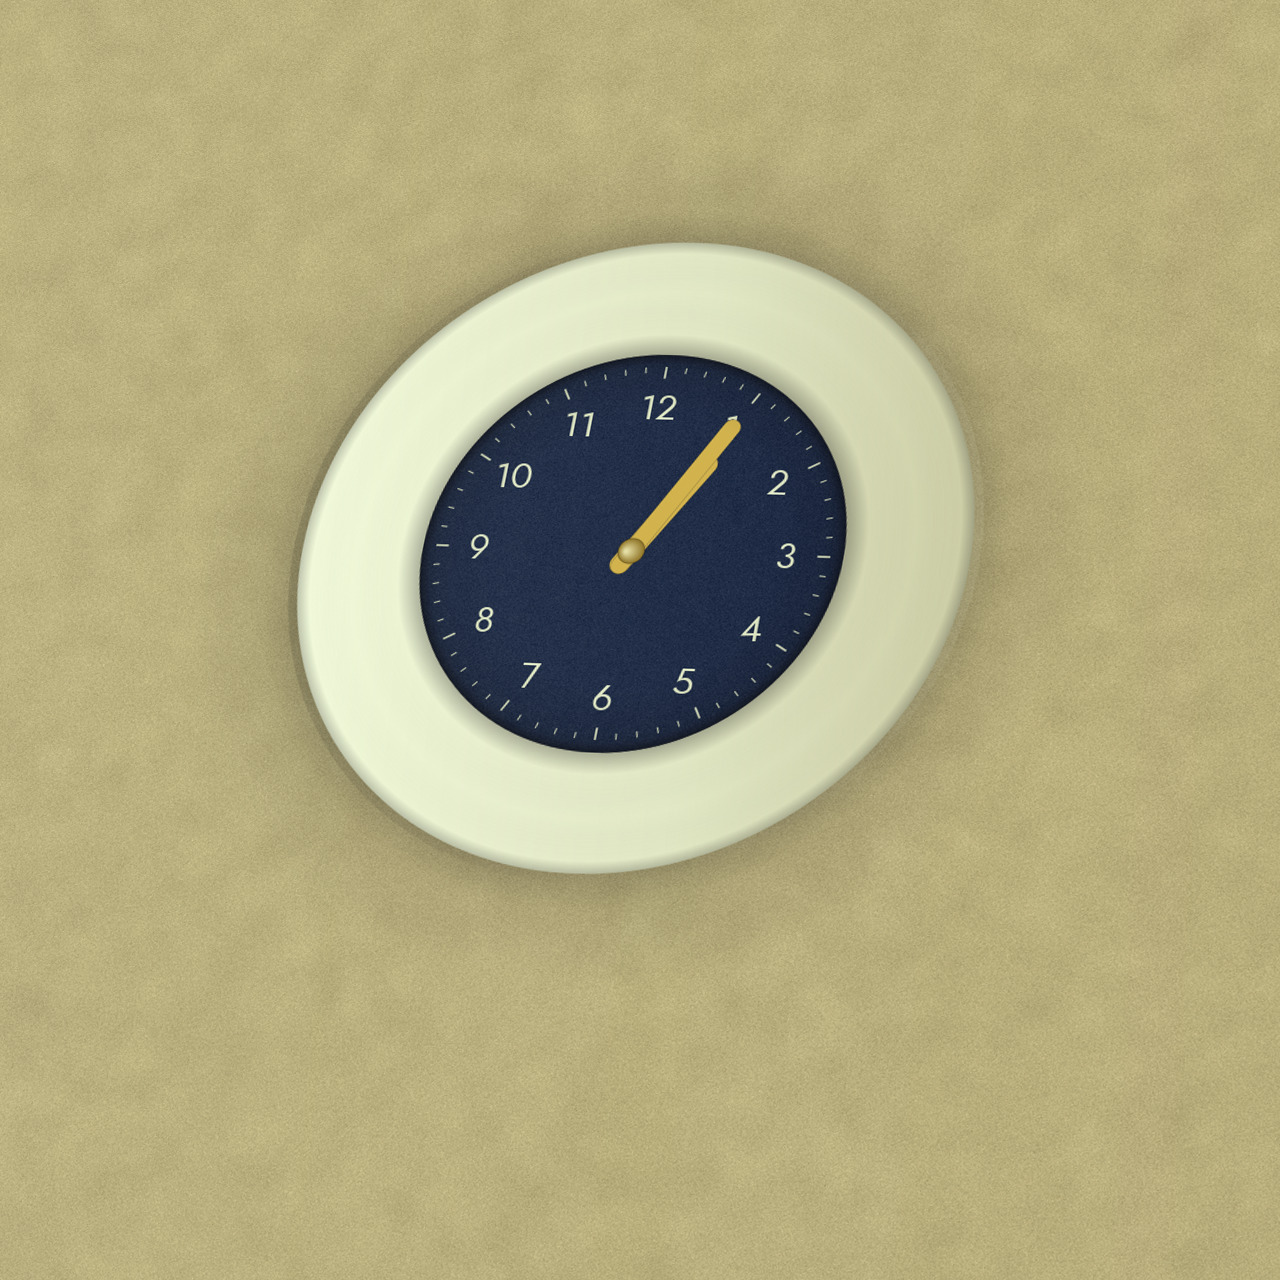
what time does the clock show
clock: 1:05
